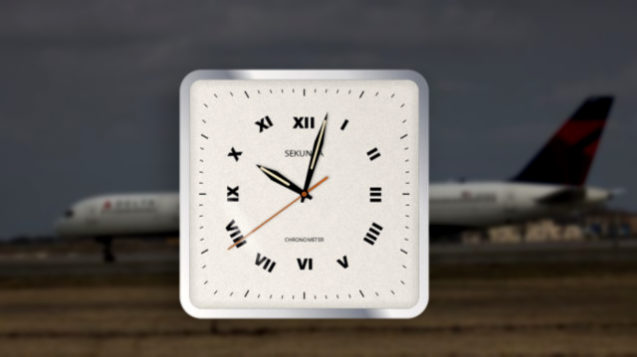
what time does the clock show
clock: 10:02:39
